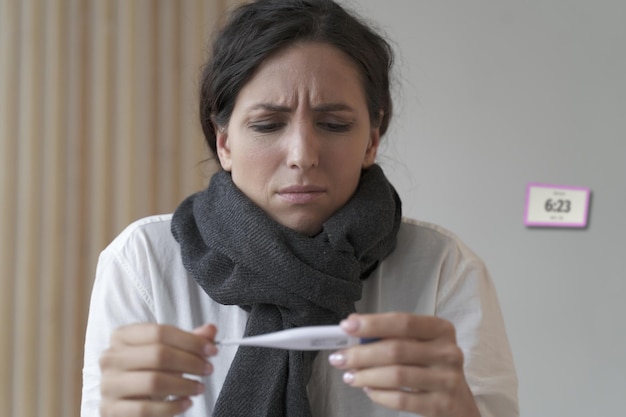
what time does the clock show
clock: 6:23
